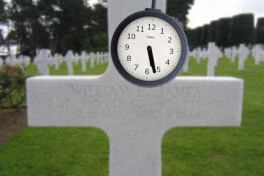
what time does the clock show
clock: 5:27
